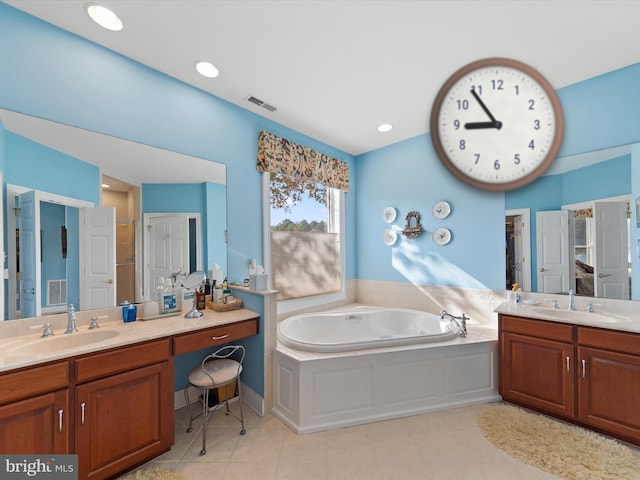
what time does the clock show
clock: 8:54
